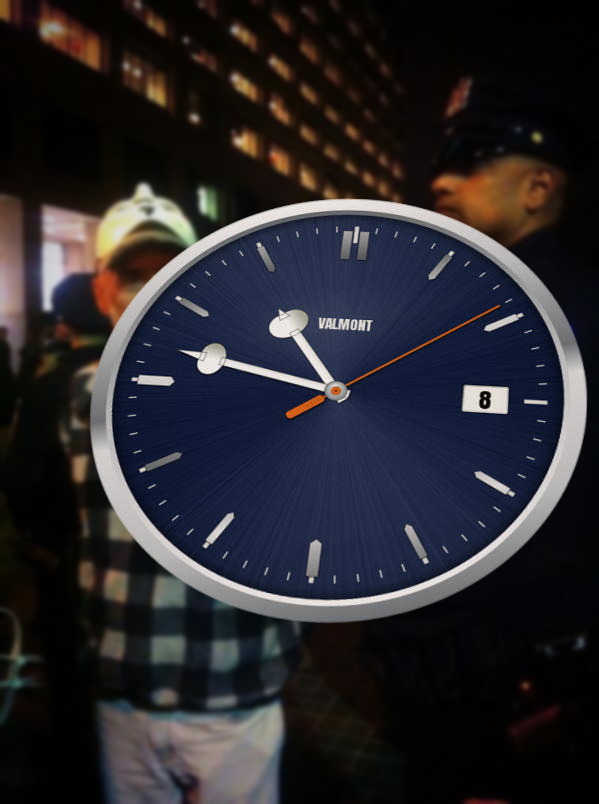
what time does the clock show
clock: 10:47:09
